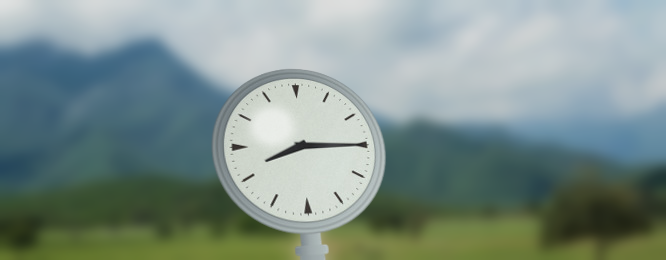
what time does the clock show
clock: 8:15
